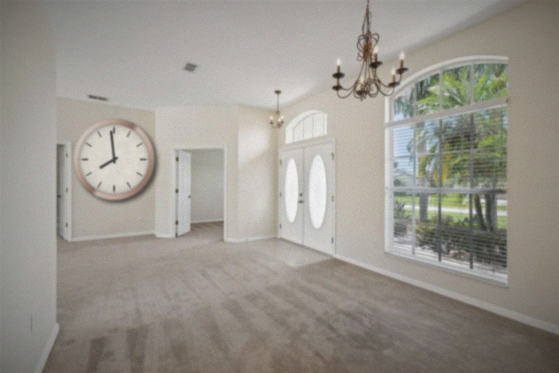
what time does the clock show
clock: 7:59
